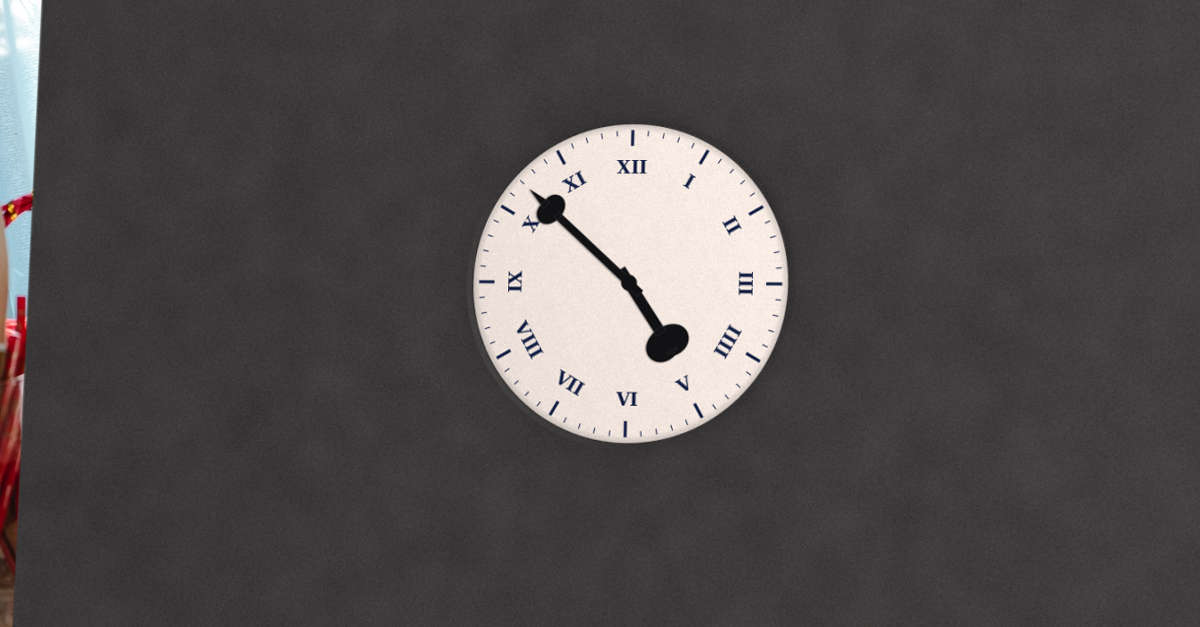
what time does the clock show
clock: 4:52
